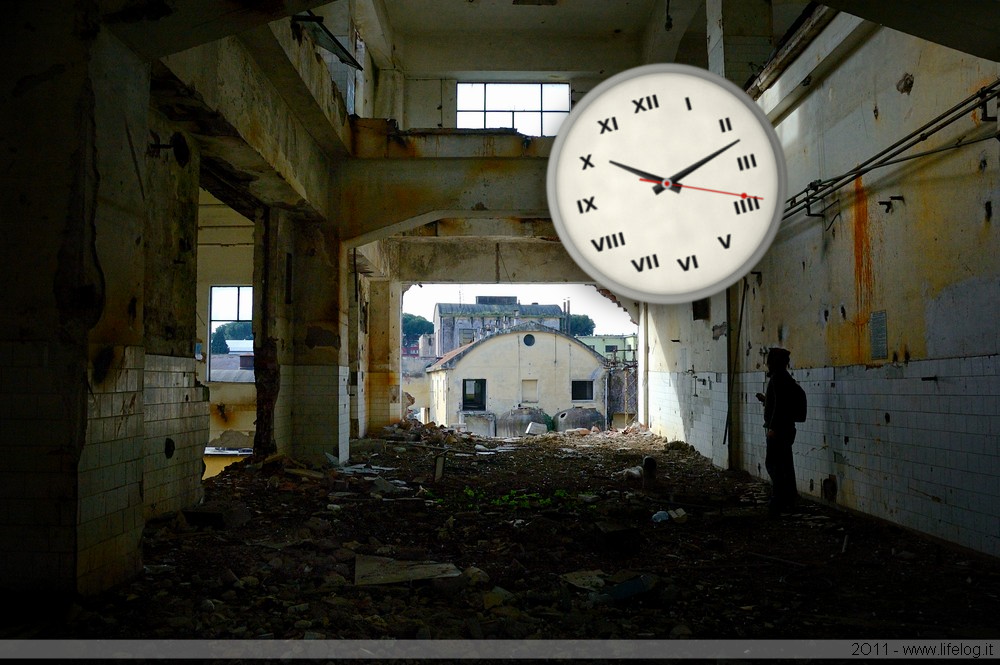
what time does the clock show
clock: 10:12:19
